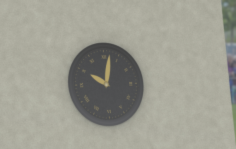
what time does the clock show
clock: 10:02
